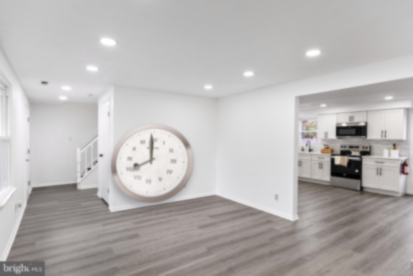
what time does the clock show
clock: 7:59
